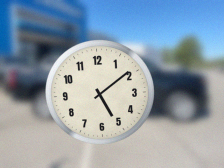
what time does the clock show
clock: 5:09
